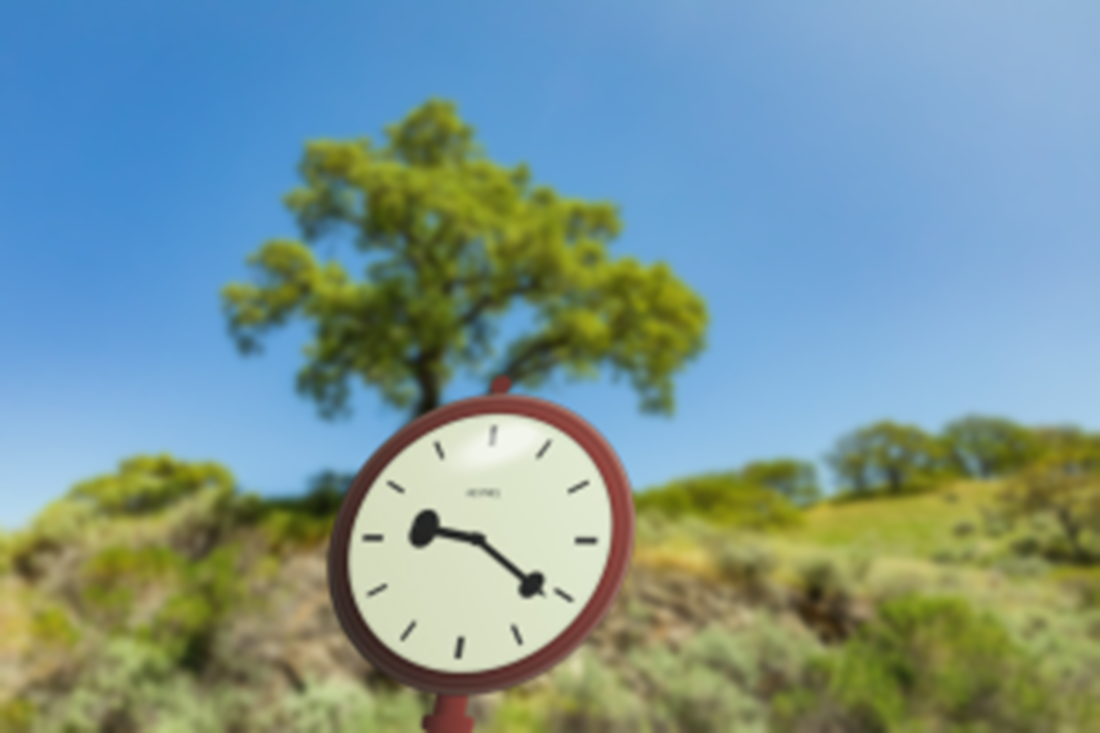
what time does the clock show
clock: 9:21
